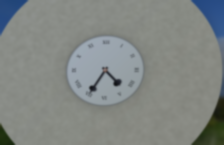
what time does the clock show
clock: 4:35
